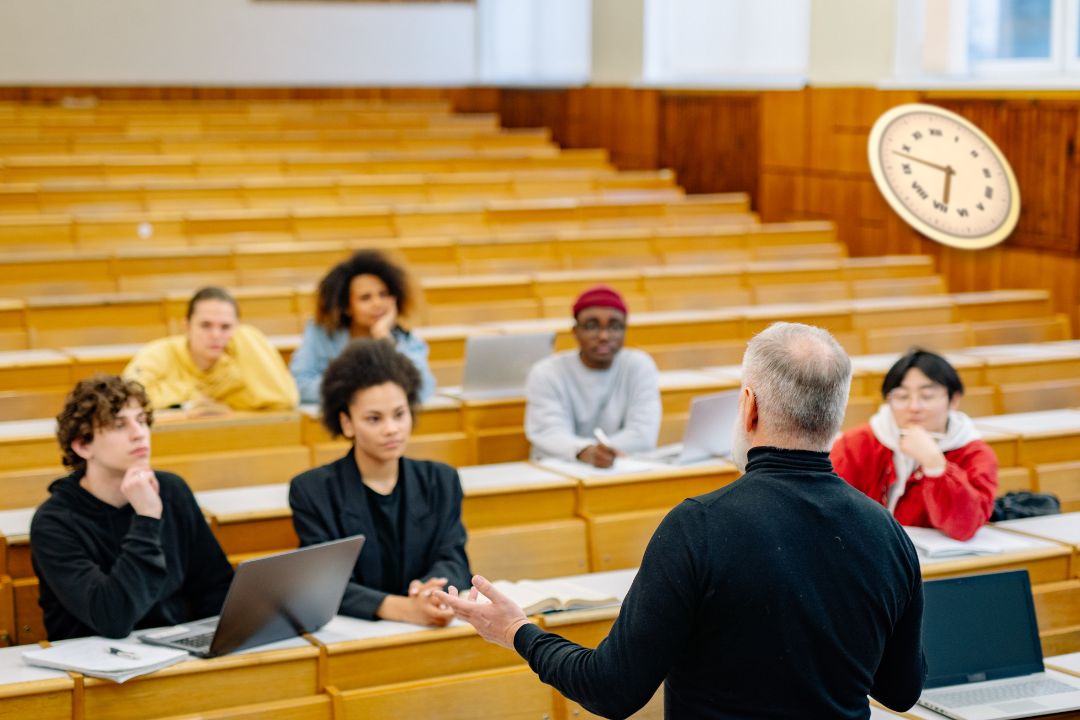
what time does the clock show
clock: 6:48
